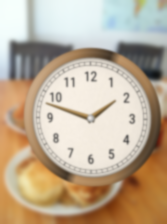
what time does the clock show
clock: 1:48
